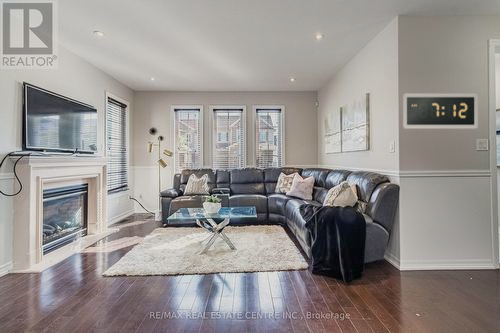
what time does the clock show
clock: 7:12
